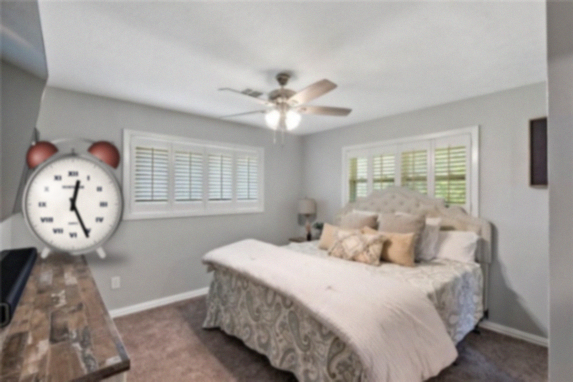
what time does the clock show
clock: 12:26
